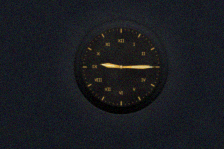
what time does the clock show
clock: 9:15
